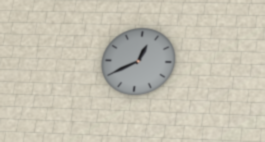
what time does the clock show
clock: 12:40
